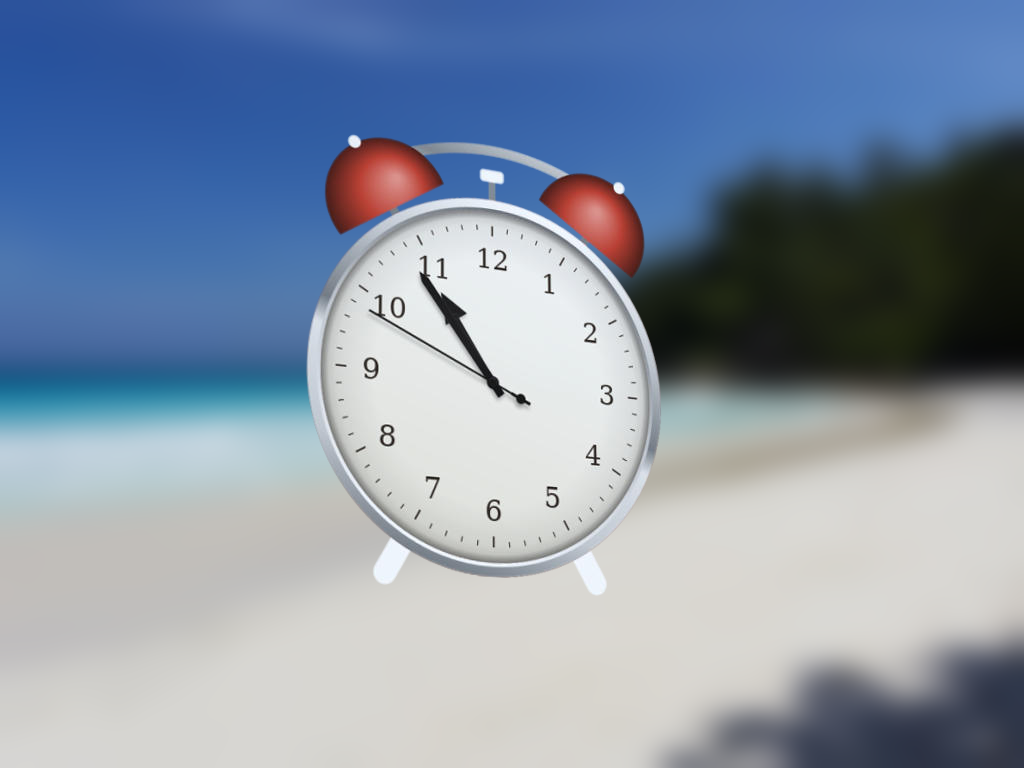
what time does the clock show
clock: 10:53:49
